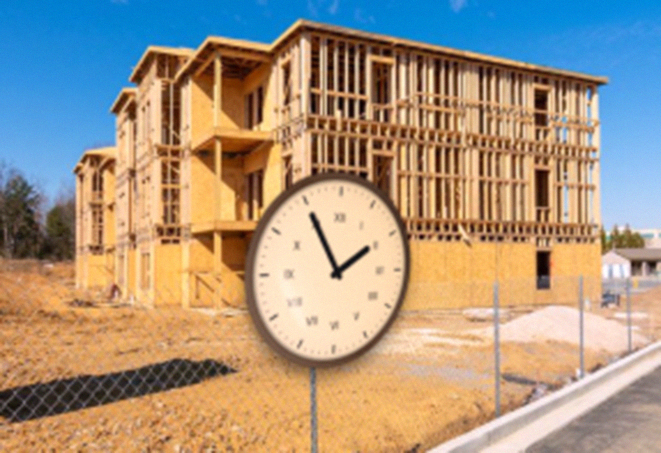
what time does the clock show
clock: 1:55
